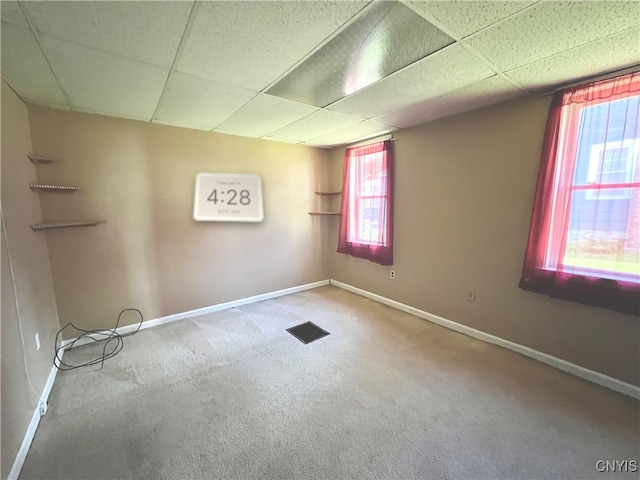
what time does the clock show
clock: 4:28
